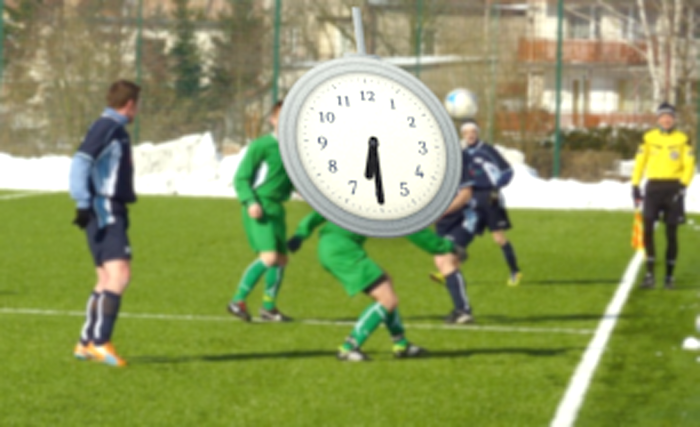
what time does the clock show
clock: 6:30
